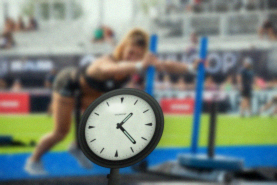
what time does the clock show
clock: 1:23
